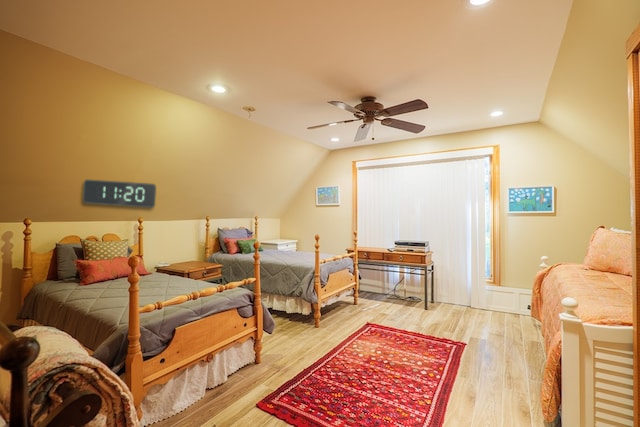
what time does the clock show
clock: 11:20
